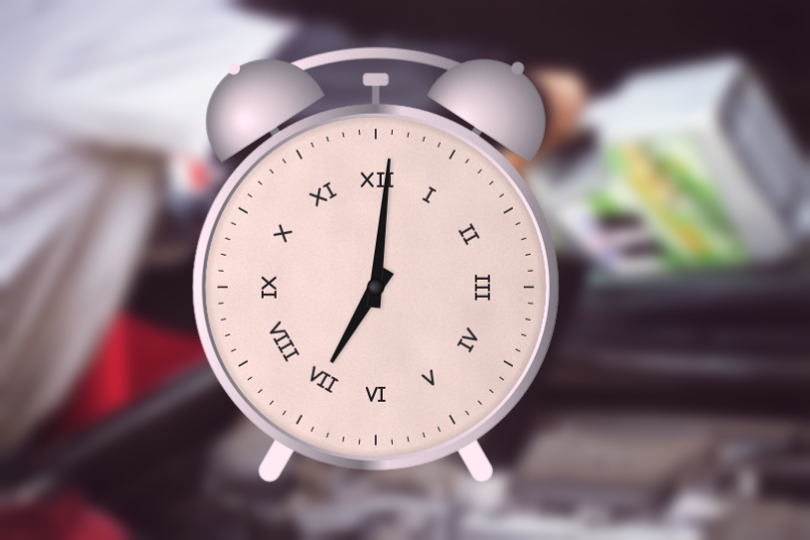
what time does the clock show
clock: 7:01
